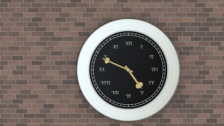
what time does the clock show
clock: 4:49
